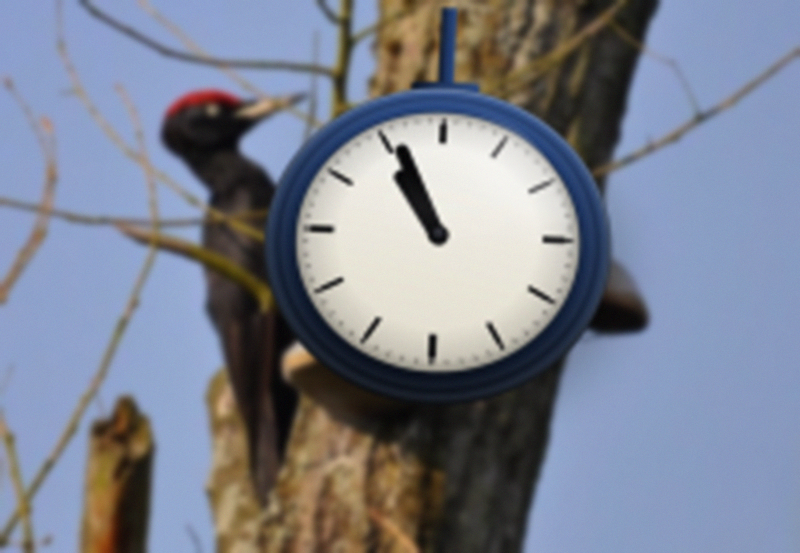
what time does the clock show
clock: 10:56
